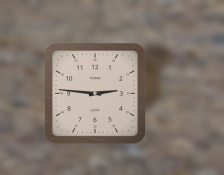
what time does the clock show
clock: 2:46
